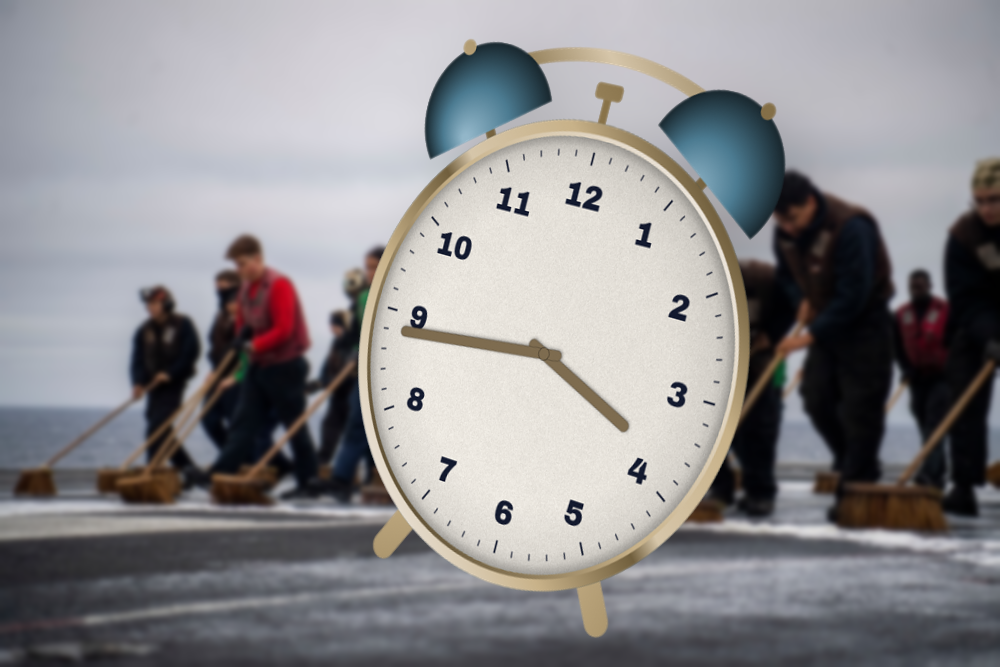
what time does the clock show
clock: 3:44
